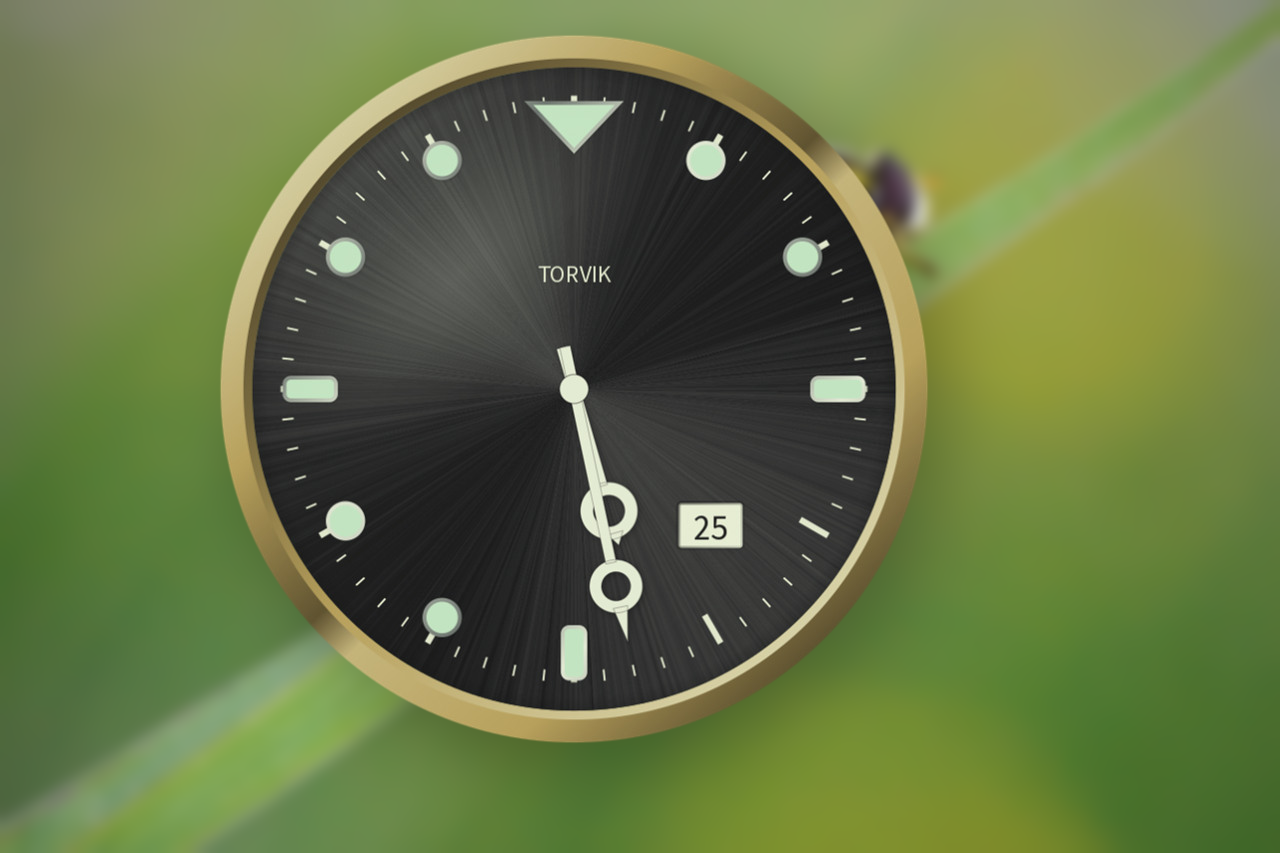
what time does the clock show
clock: 5:28
